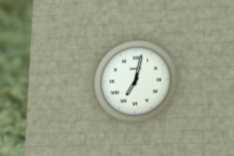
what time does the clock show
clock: 7:02
